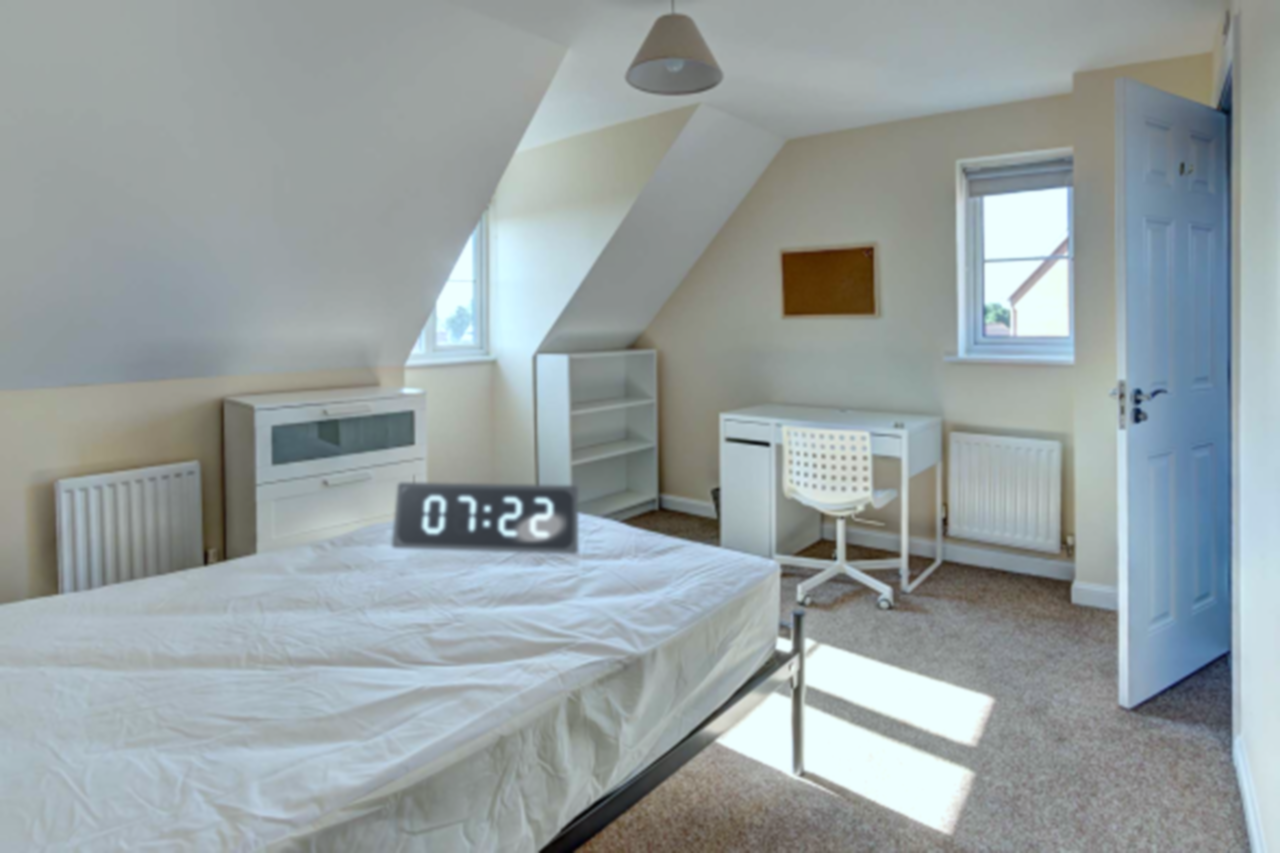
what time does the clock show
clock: 7:22
